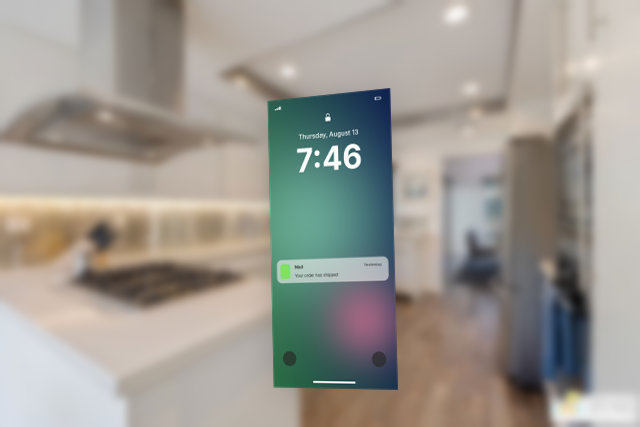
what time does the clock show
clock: 7:46
